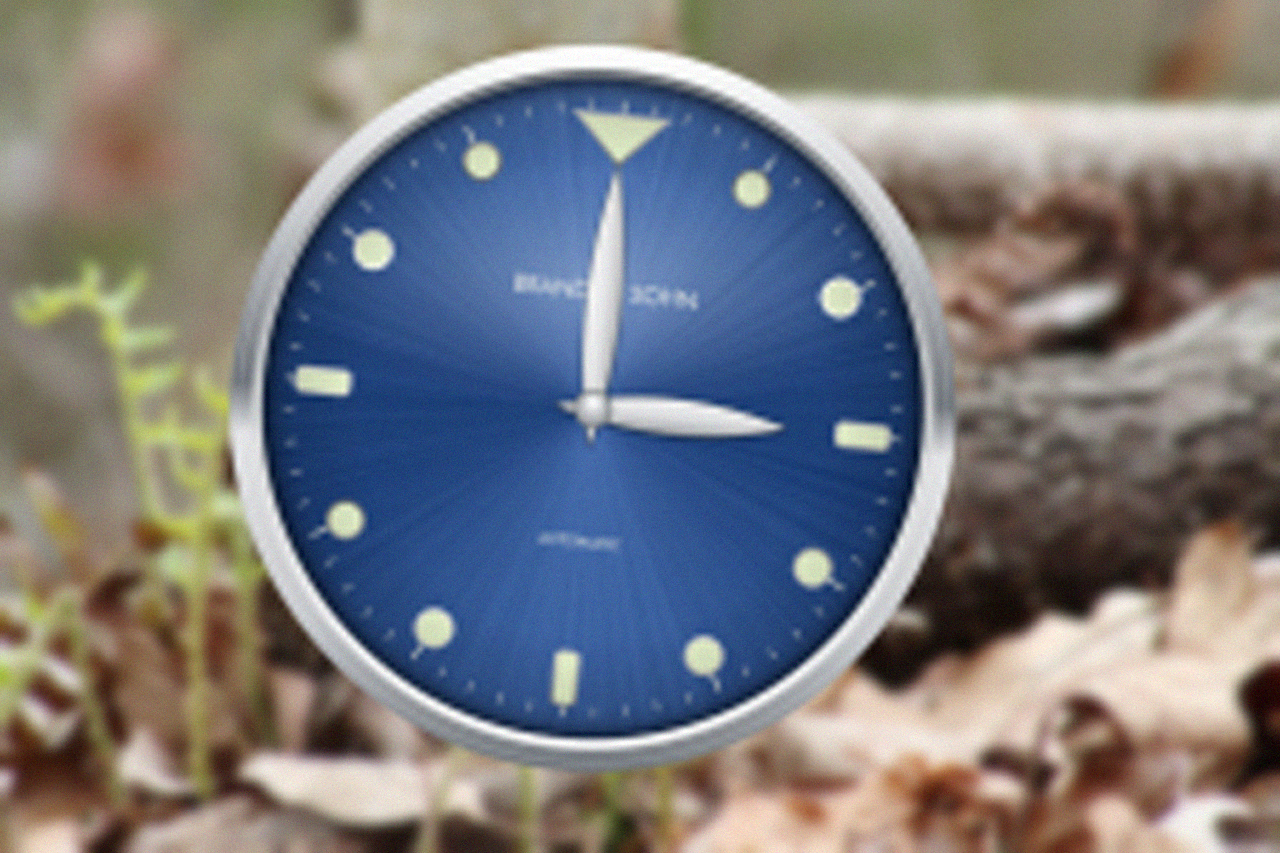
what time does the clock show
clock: 3:00
